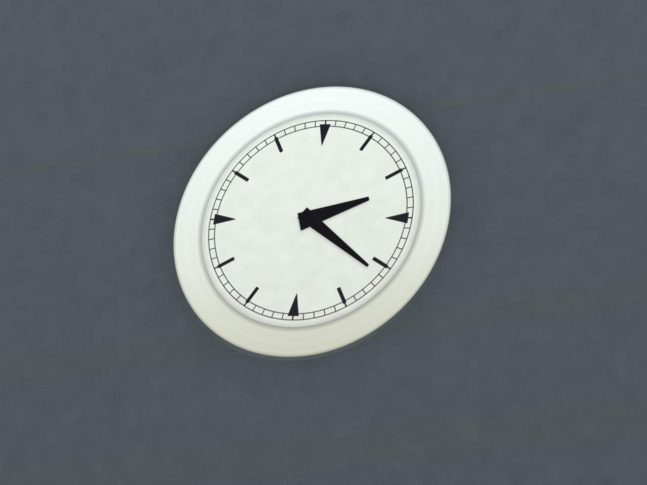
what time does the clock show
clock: 2:21
